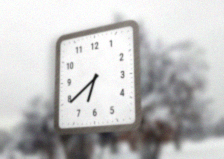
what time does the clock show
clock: 6:39
